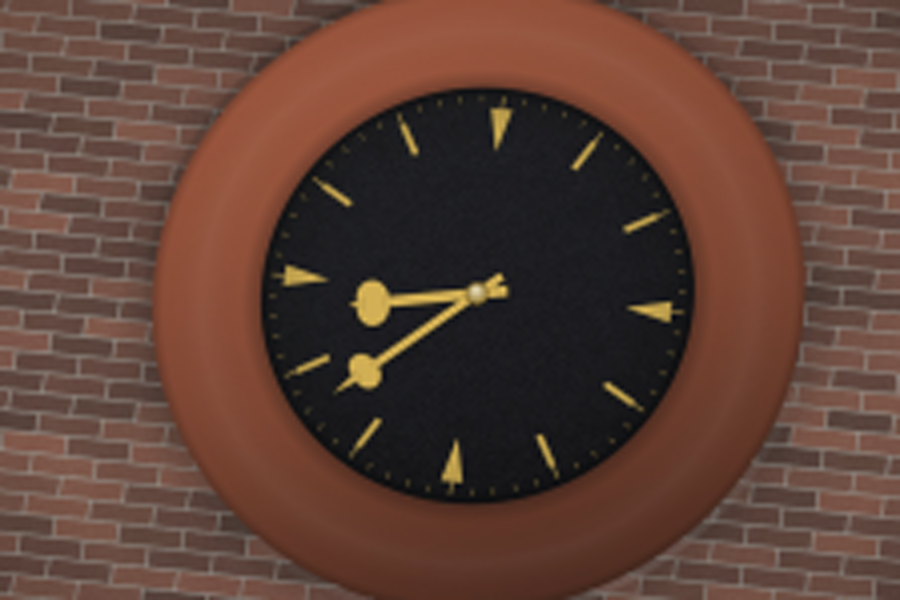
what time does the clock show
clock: 8:38
